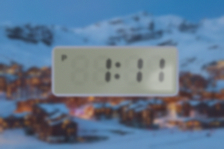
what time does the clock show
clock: 1:11
